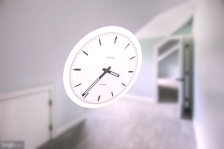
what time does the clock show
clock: 3:36
